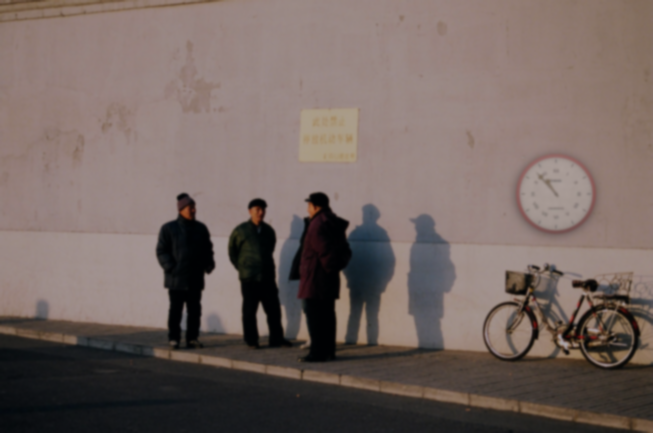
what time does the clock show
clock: 10:53
